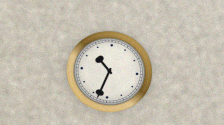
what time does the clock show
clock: 10:33
